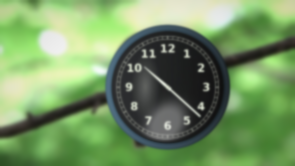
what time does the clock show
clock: 10:22
